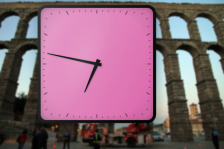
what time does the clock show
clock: 6:47
